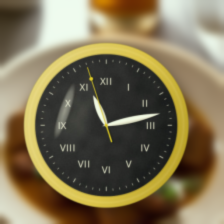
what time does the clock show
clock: 11:12:57
